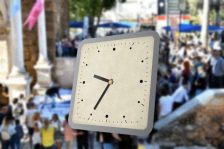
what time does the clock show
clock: 9:35
